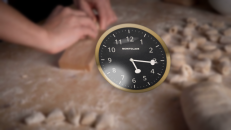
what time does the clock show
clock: 5:16
